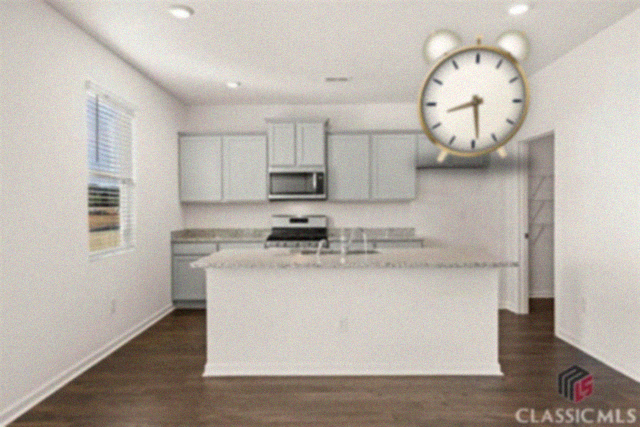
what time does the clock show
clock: 8:29
